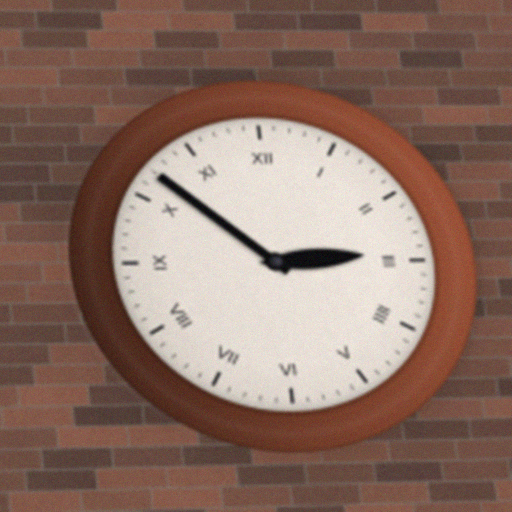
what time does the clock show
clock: 2:52
